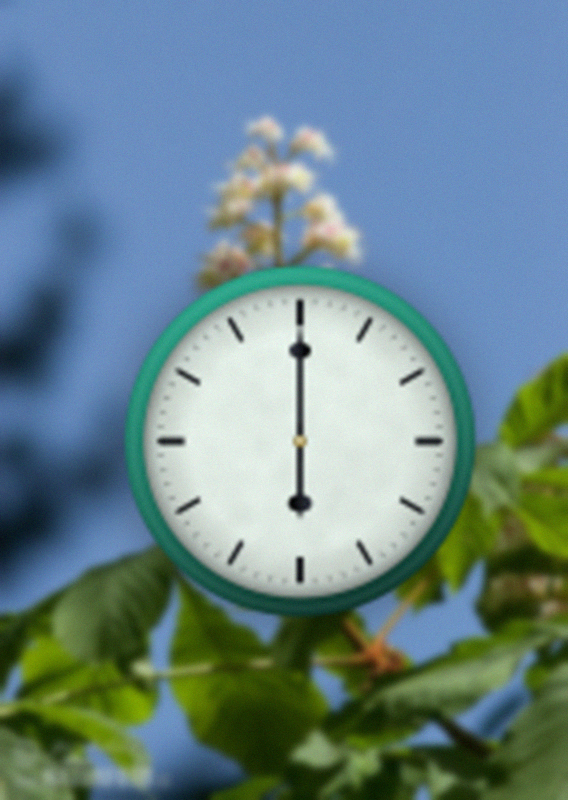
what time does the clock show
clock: 6:00
